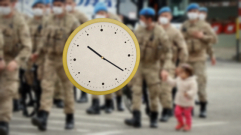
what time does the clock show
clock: 10:21
